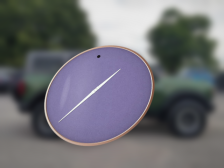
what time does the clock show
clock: 1:38
